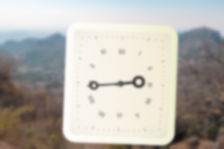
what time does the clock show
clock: 2:44
